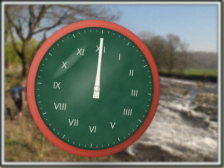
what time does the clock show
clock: 12:00
